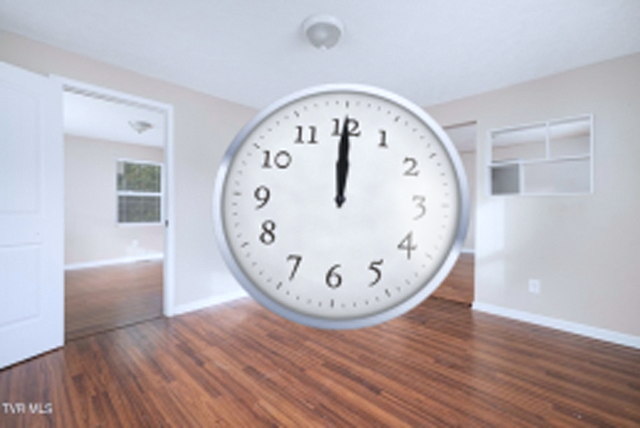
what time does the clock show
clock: 12:00
